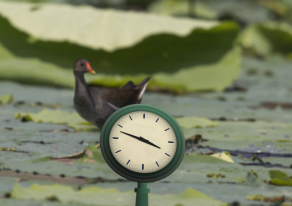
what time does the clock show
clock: 3:48
